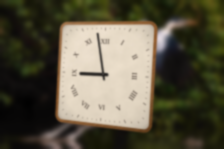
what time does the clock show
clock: 8:58
